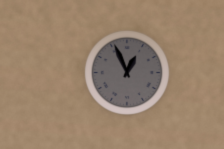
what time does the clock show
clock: 12:56
